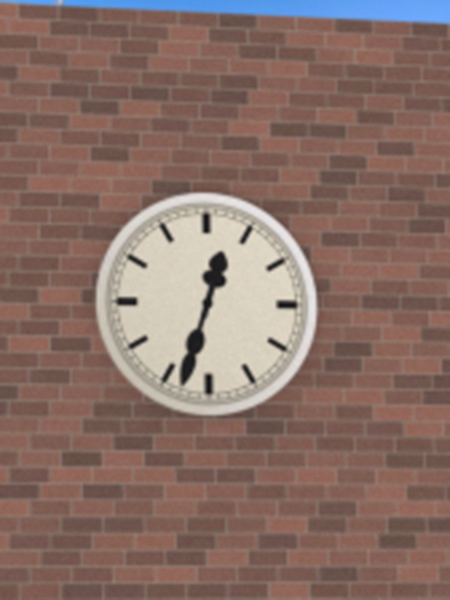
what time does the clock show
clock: 12:33
